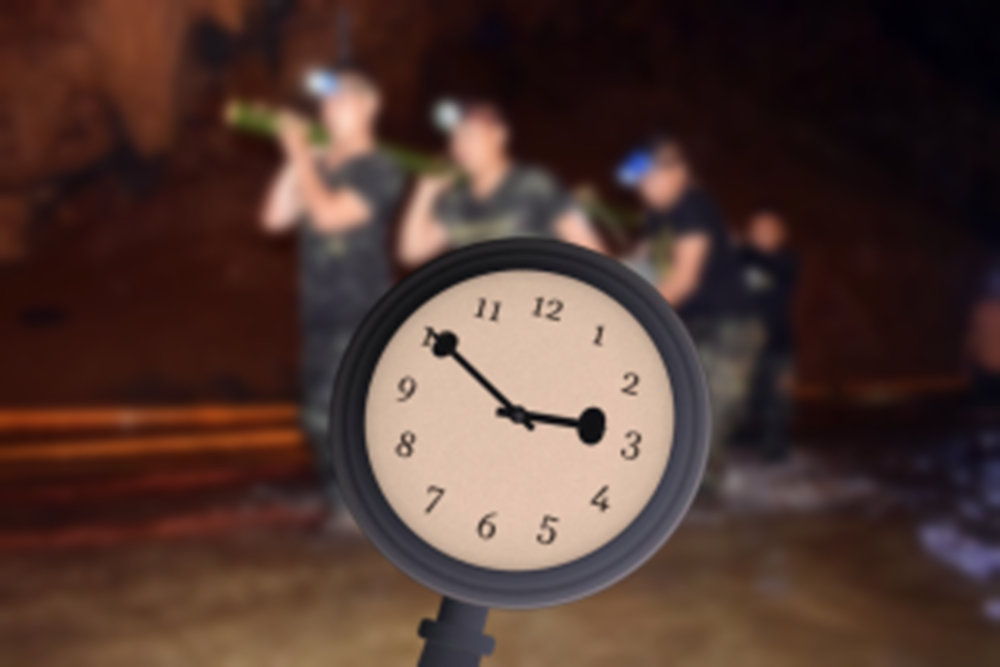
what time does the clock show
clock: 2:50
